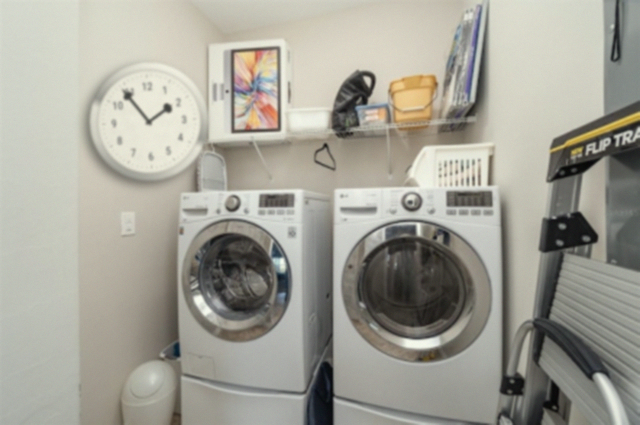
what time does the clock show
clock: 1:54
